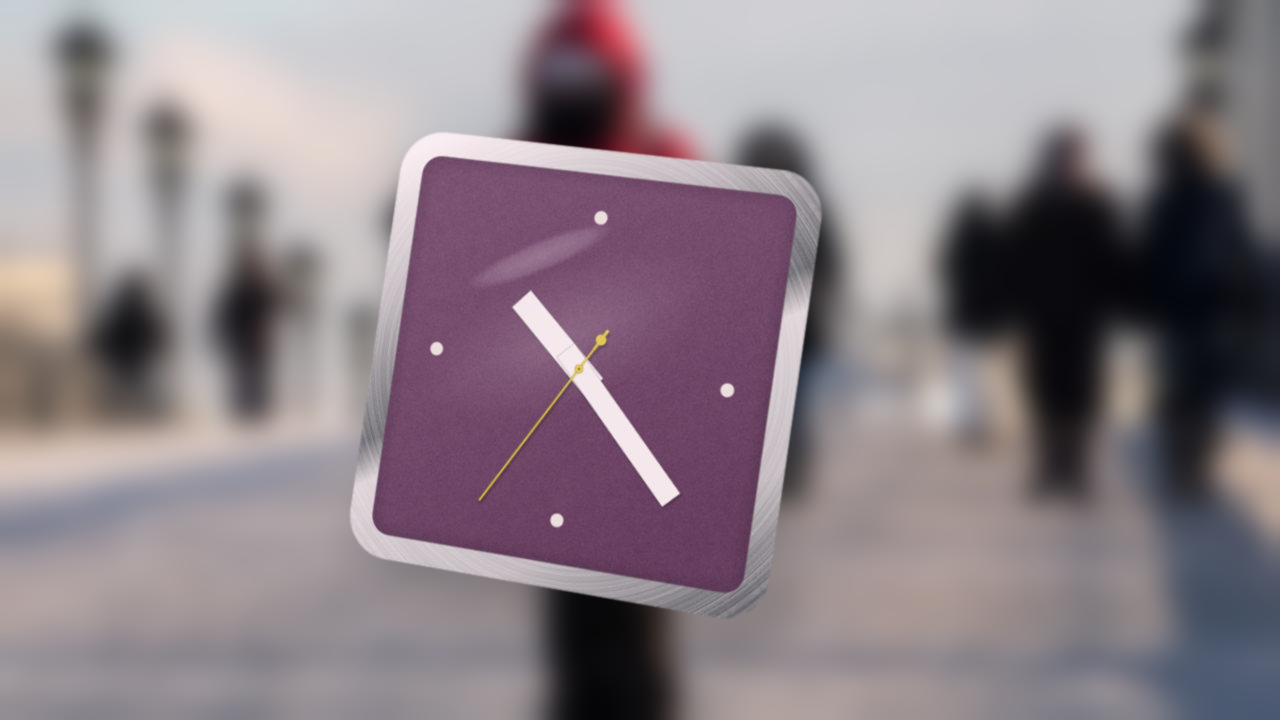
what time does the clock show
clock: 10:22:35
